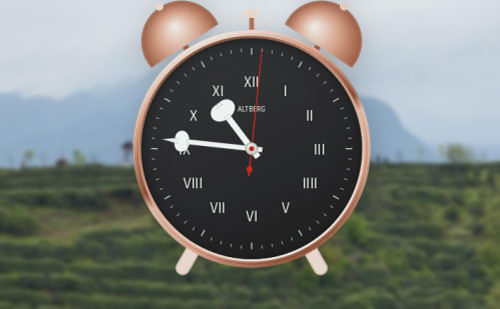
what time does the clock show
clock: 10:46:01
